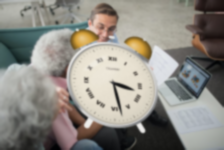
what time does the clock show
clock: 3:28
